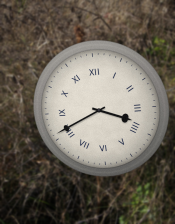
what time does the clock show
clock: 3:41
